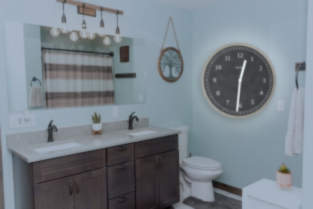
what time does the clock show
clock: 12:31
